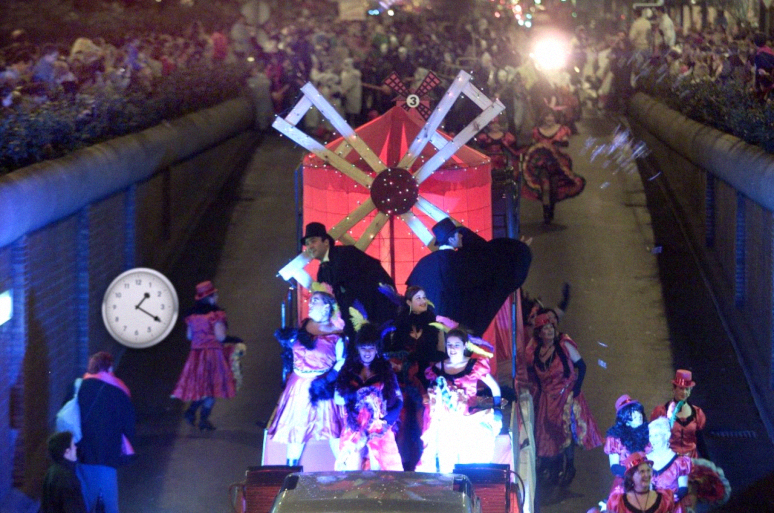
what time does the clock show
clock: 1:20
